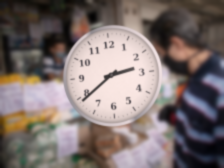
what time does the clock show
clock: 2:39
